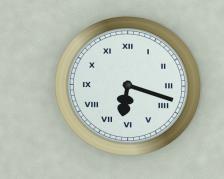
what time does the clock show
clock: 6:18
